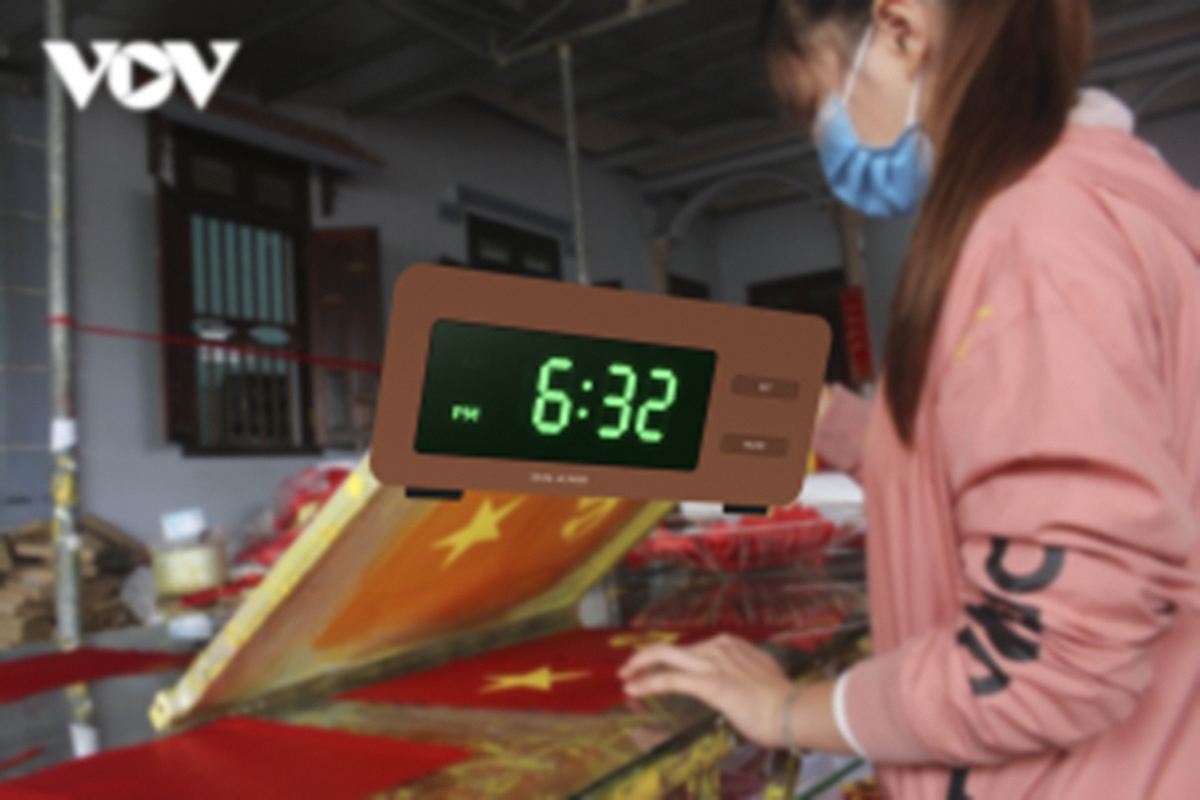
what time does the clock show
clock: 6:32
